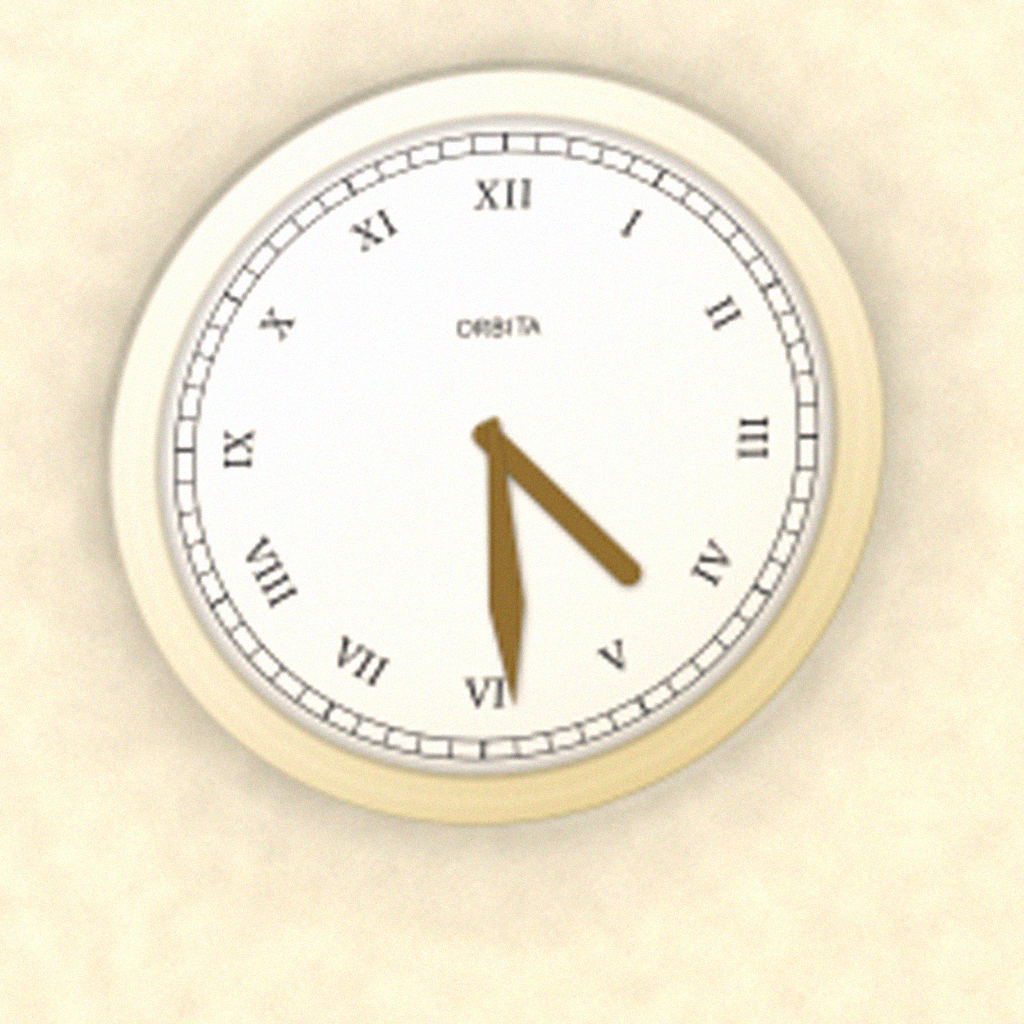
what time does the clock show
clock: 4:29
